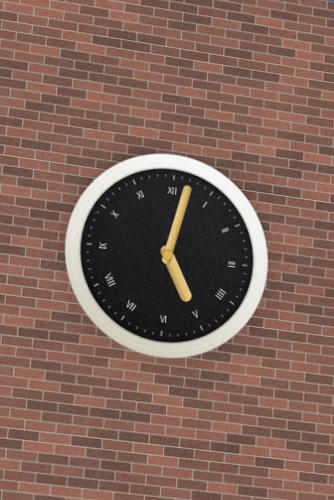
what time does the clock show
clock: 5:02
